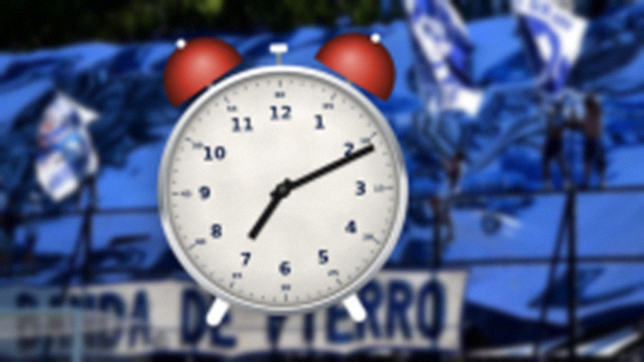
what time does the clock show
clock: 7:11
